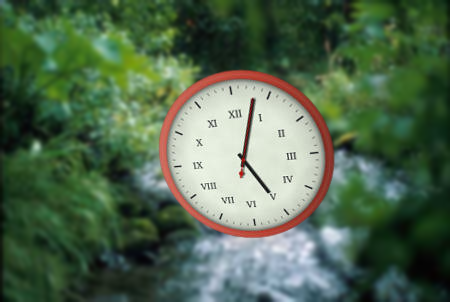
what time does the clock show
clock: 5:03:03
